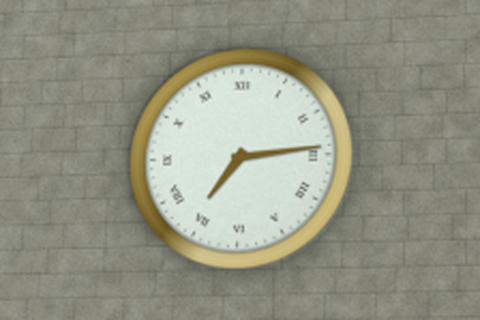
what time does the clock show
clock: 7:14
